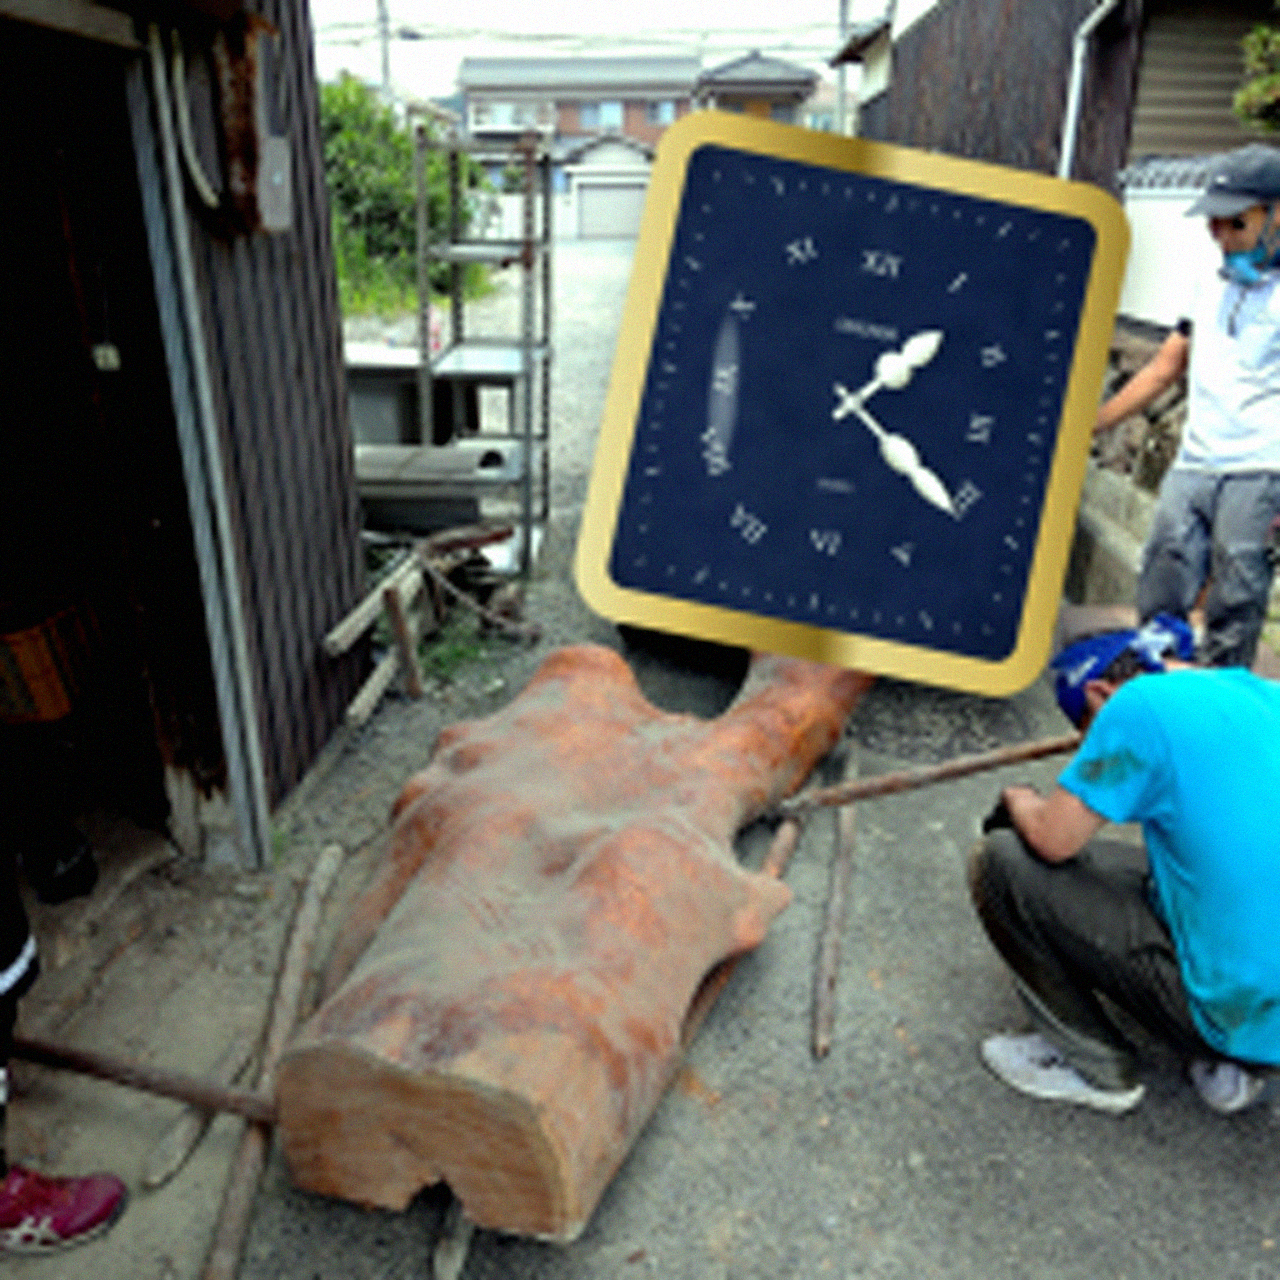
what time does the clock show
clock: 1:21
